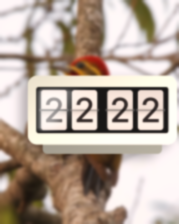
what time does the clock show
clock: 22:22
